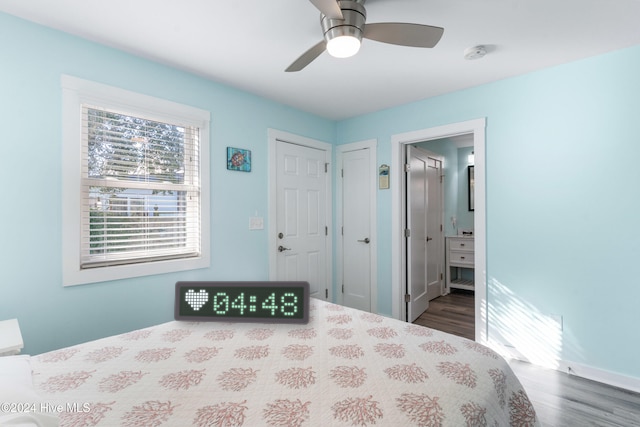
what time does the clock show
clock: 4:48
